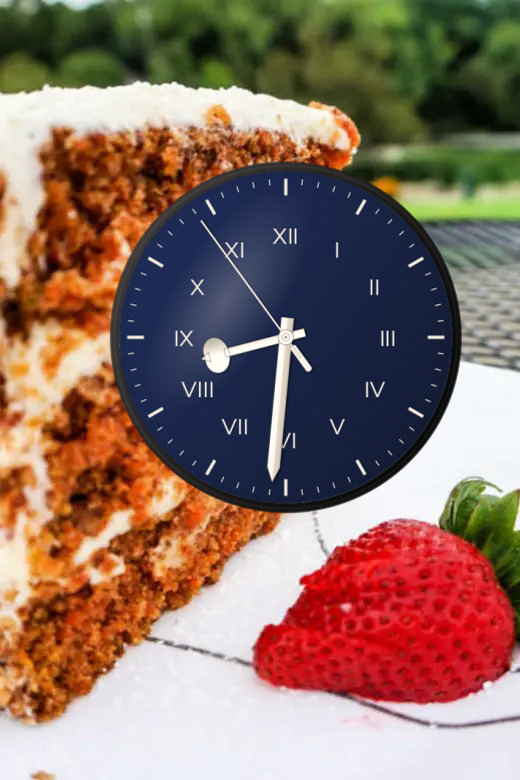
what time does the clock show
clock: 8:30:54
